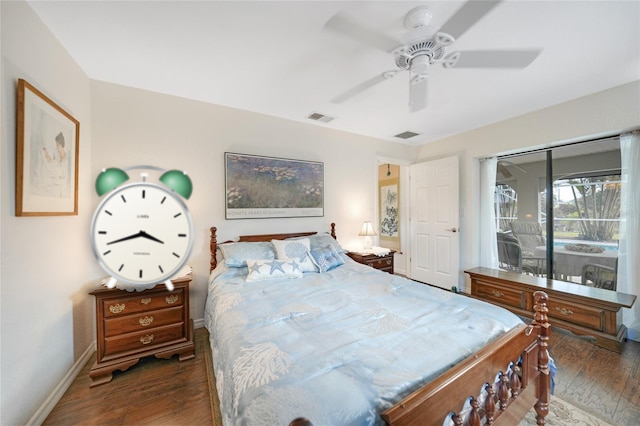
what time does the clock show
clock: 3:42
